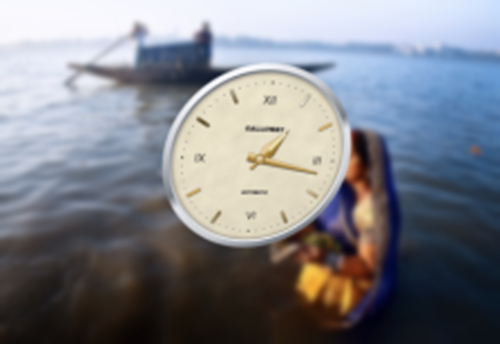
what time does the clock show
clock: 1:17
